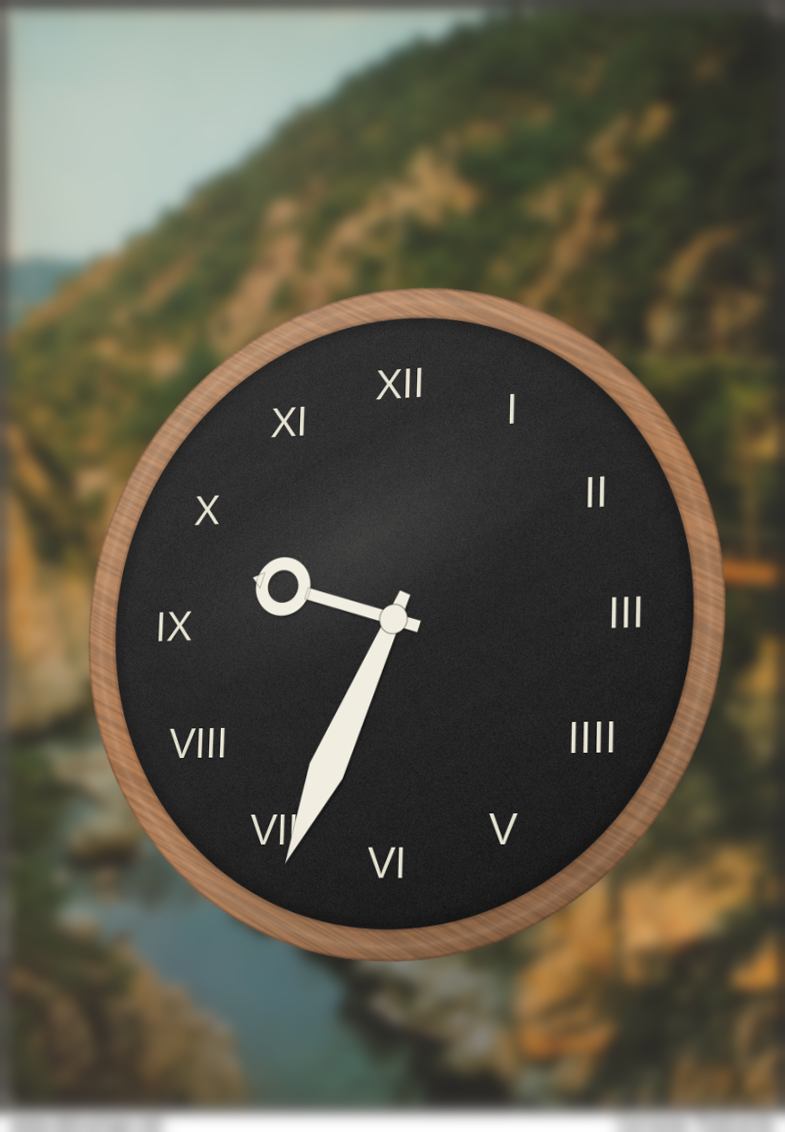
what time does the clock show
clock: 9:34
